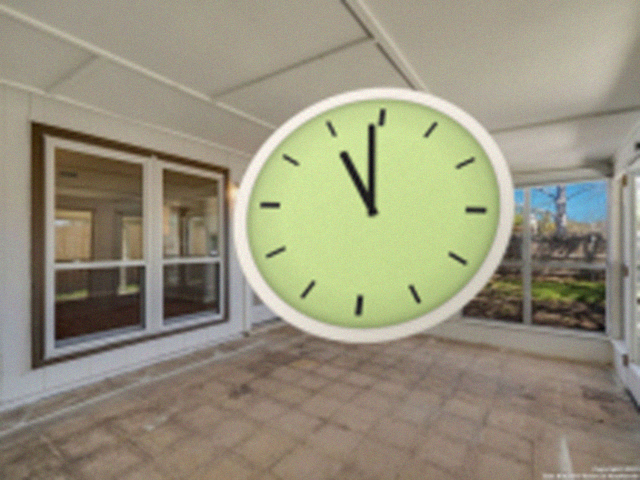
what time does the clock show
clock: 10:59
